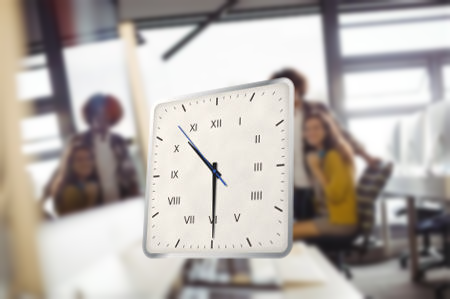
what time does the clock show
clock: 10:29:53
